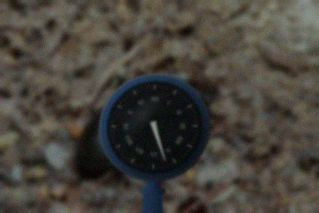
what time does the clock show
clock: 5:27
